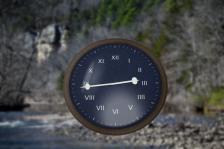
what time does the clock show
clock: 2:44
